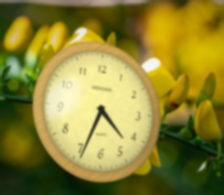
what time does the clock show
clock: 4:34
